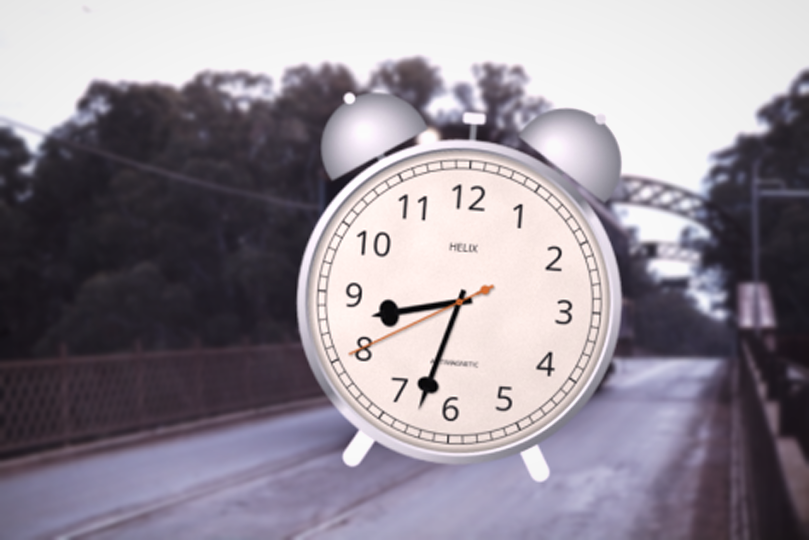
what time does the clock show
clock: 8:32:40
